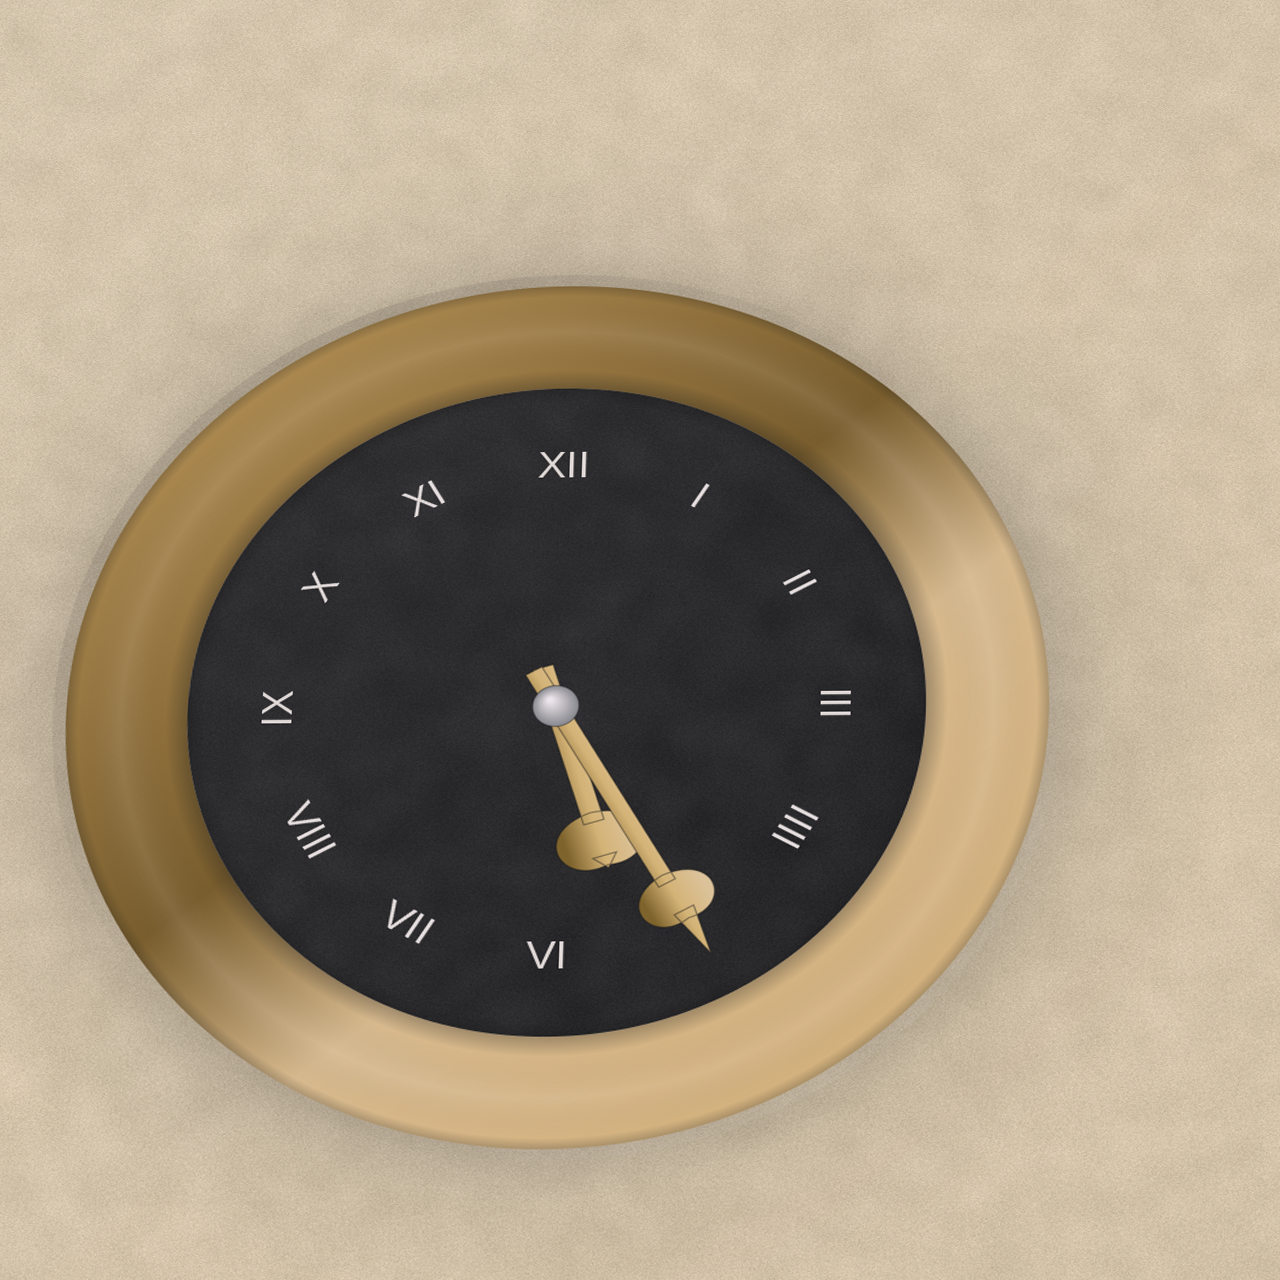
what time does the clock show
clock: 5:25
